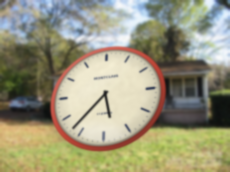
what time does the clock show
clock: 5:37
